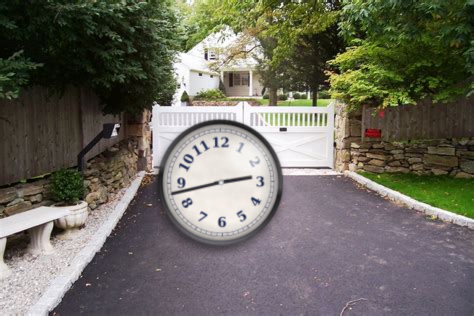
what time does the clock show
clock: 2:43
